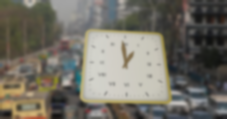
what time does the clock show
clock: 12:59
